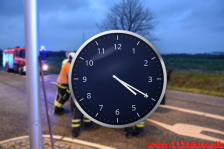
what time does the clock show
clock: 4:20
